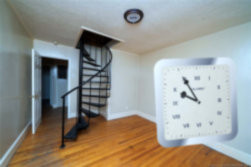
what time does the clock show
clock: 9:55
